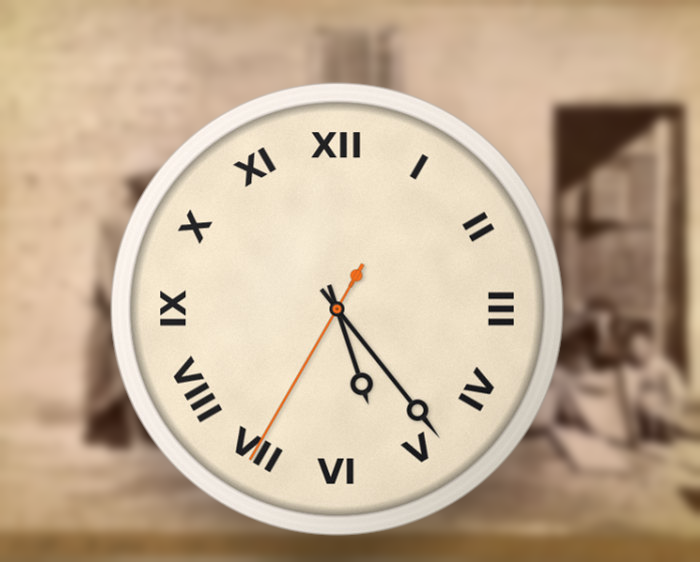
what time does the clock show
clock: 5:23:35
